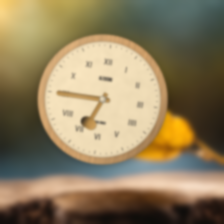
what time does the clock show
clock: 6:45
